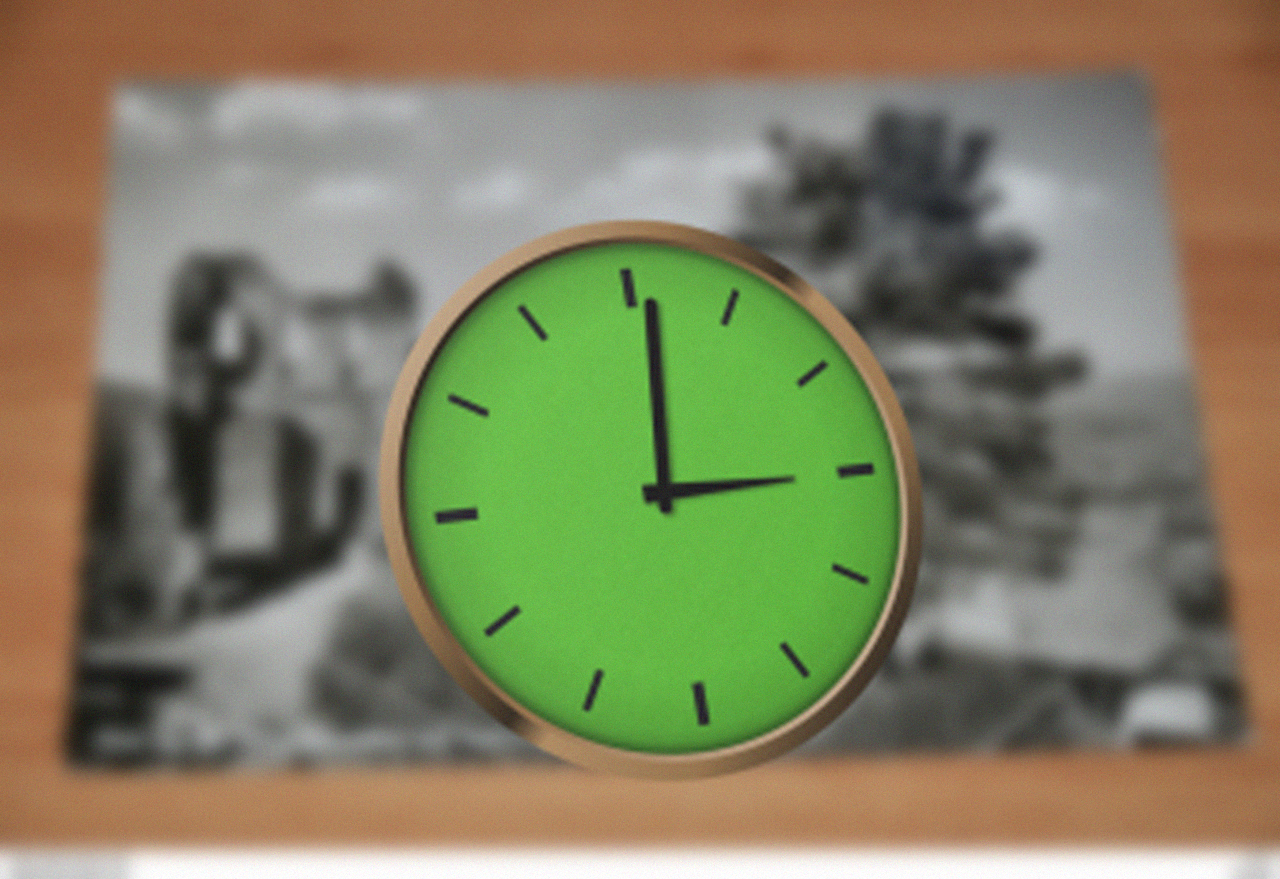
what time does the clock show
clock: 3:01
